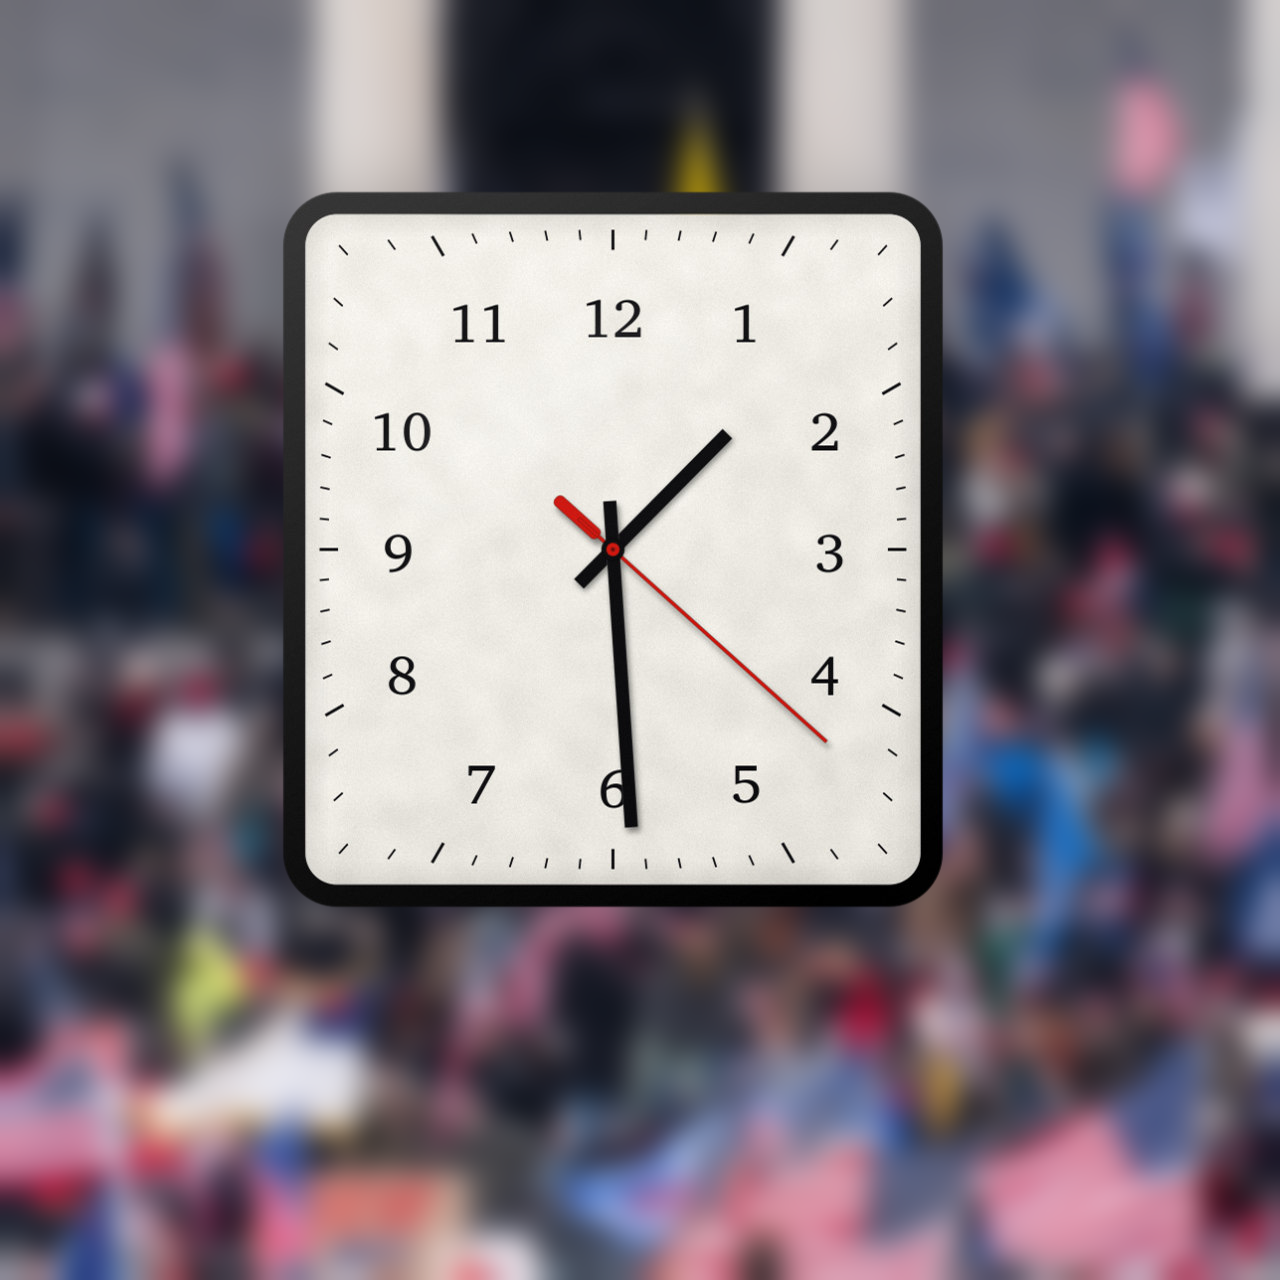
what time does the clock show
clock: 1:29:22
